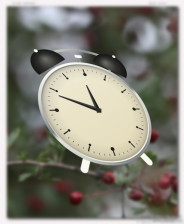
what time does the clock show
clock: 11:49
